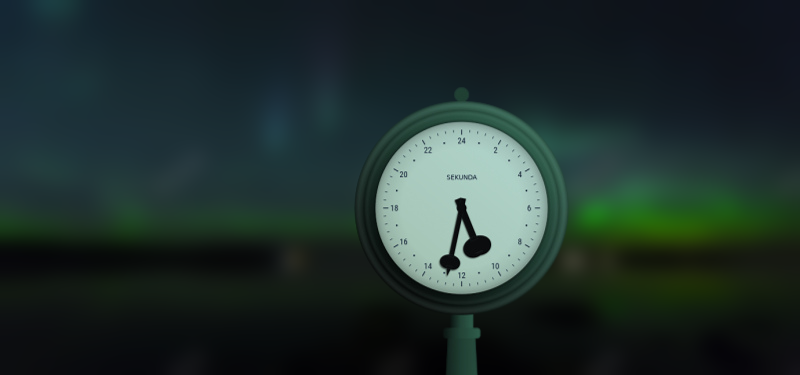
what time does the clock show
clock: 10:32
